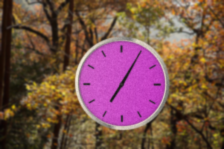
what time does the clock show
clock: 7:05
